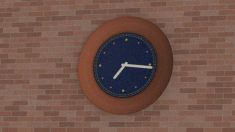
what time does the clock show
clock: 7:16
